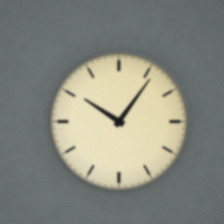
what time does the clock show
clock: 10:06
